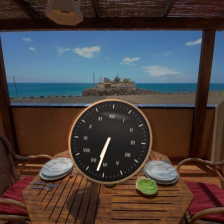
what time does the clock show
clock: 6:32
